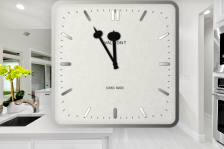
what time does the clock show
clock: 11:55
